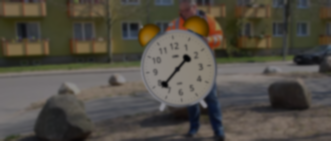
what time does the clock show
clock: 1:38
